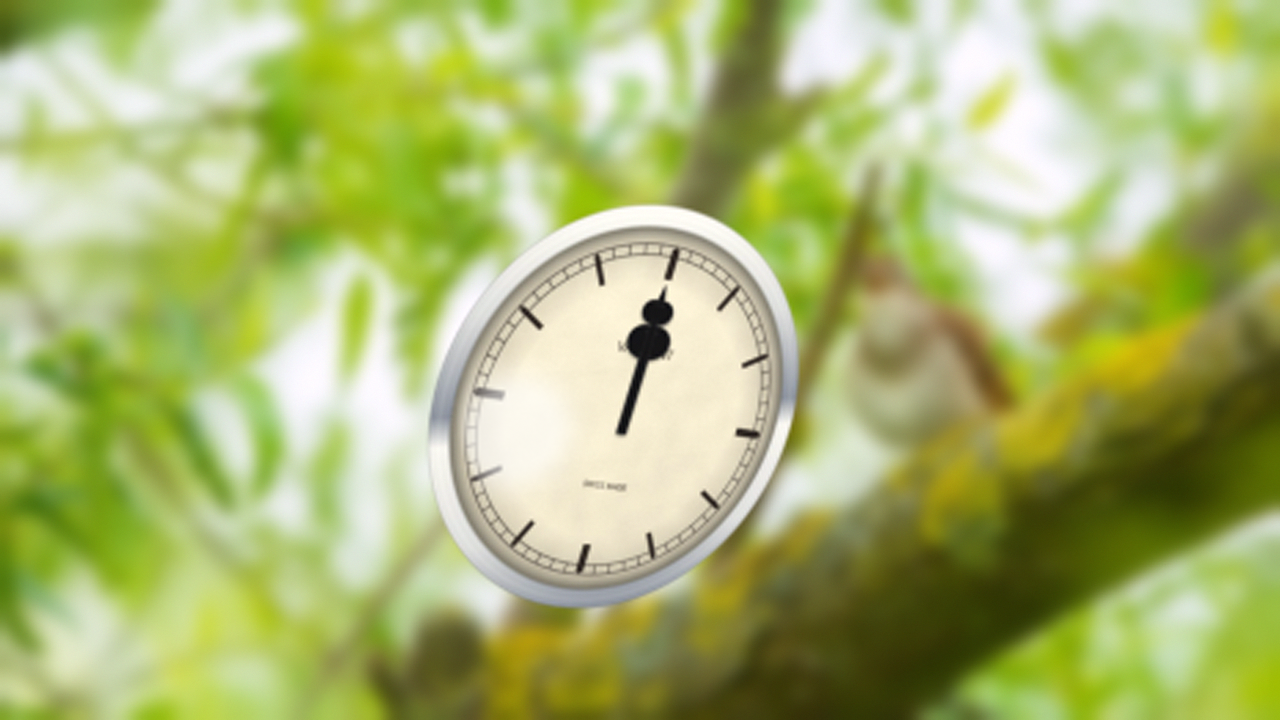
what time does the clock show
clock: 12:00
